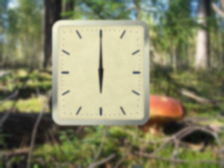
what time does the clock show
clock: 6:00
